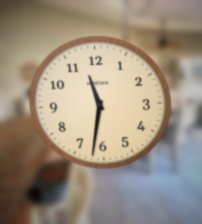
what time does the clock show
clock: 11:32
